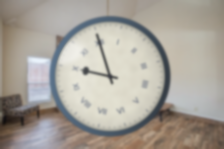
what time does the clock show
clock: 10:00
